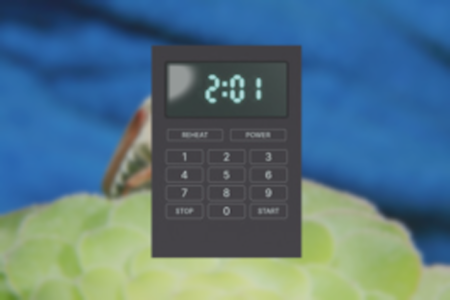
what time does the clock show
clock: 2:01
